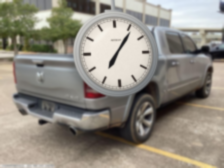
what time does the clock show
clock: 7:06
